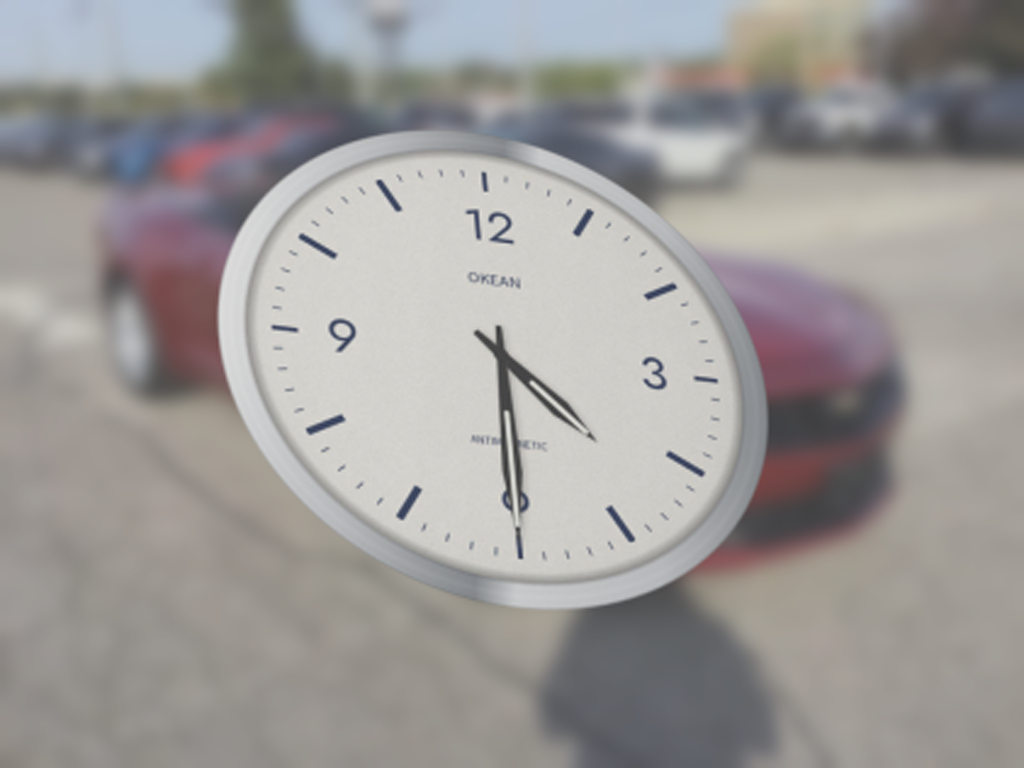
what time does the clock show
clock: 4:30
